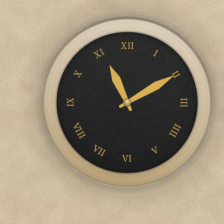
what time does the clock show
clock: 11:10
